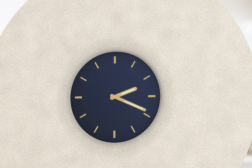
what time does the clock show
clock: 2:19
